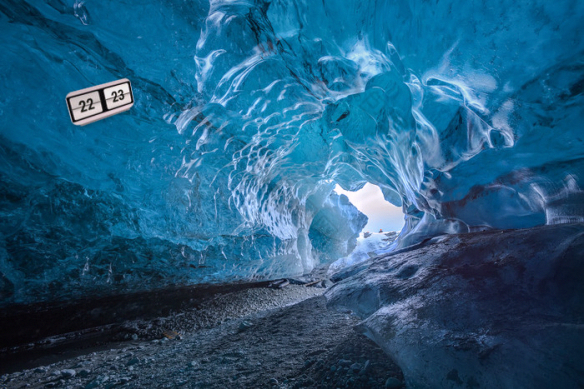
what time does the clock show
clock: 22:23
